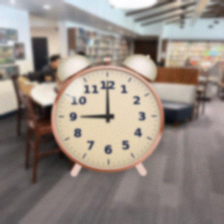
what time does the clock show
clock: 9:00
